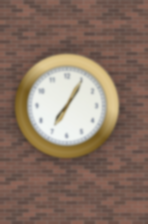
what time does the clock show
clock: 7:05
